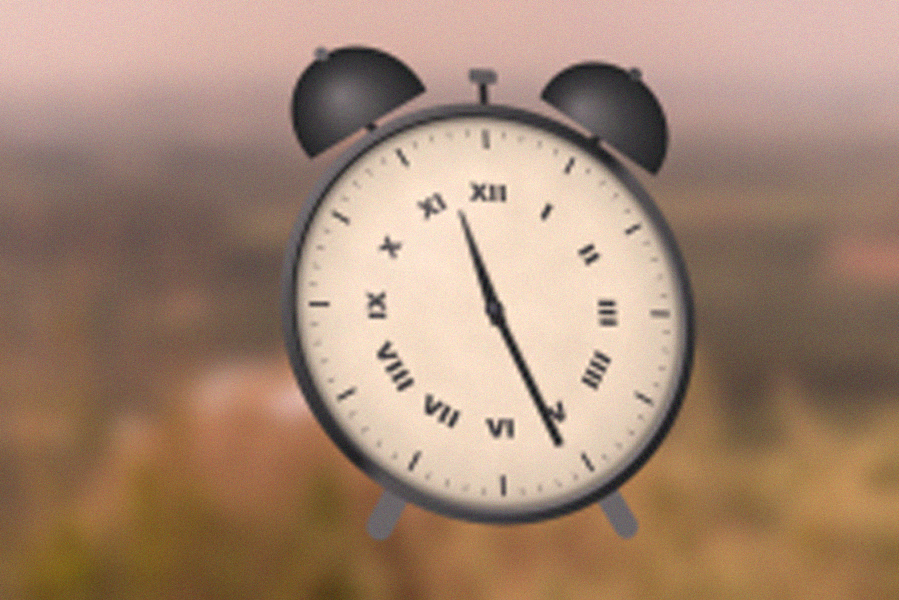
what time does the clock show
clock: 11:26
